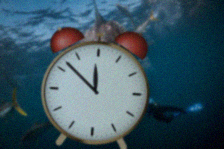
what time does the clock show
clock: 11:52
